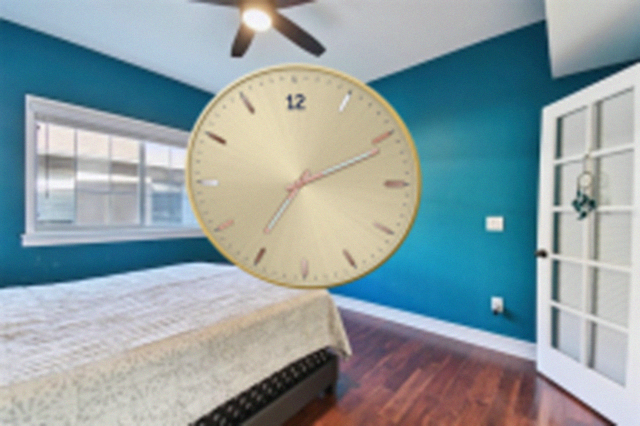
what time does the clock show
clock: 7:11
